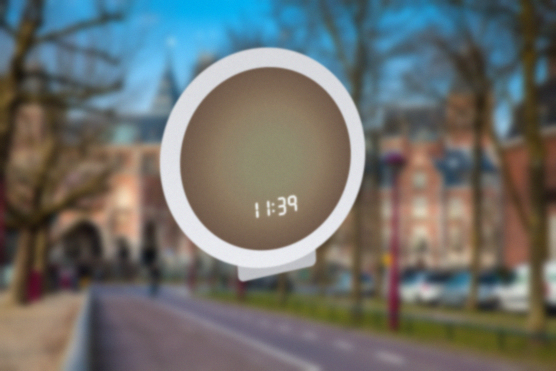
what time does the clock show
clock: 11:39
